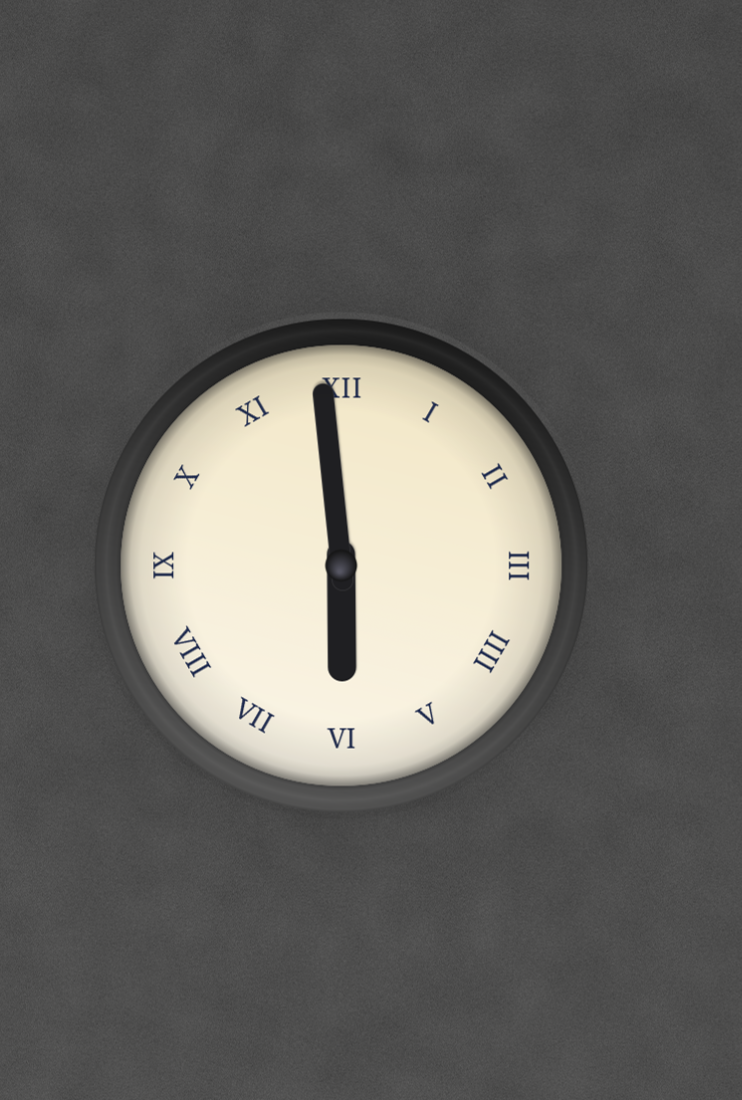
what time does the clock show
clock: 5:59
